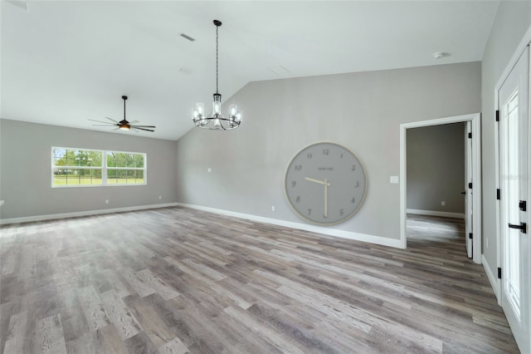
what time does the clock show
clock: 9:30
